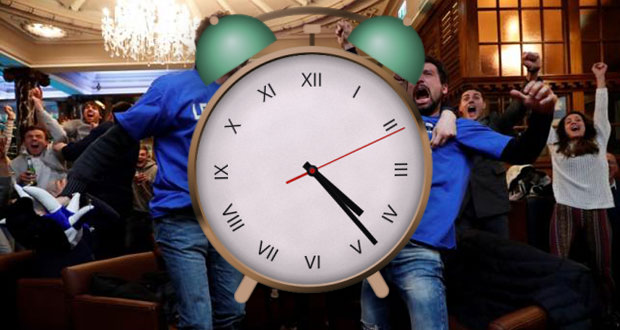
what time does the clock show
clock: 4:23:11
